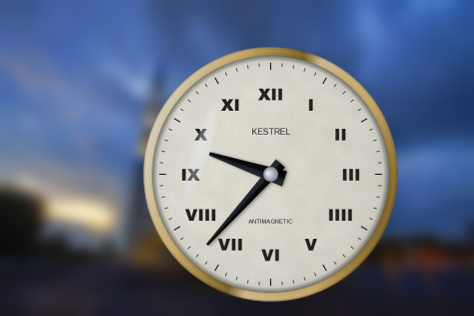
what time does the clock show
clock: 9:37
